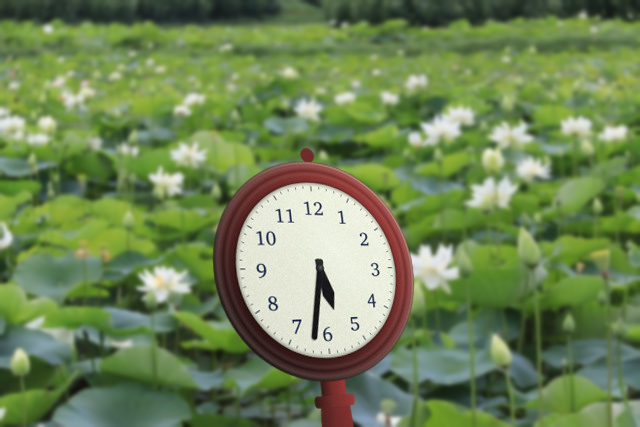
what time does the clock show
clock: 5:32
